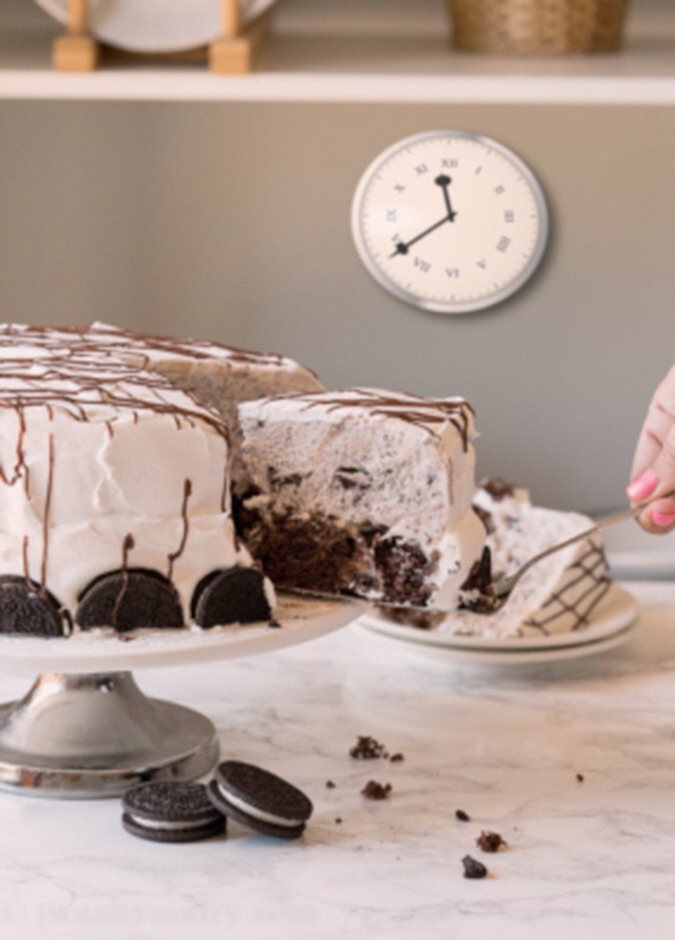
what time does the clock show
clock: 11:39
